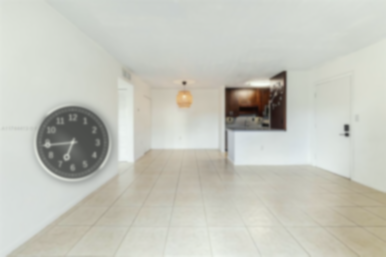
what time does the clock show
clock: 6:44
